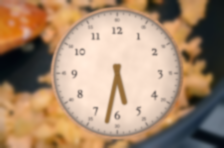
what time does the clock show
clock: 5:32
